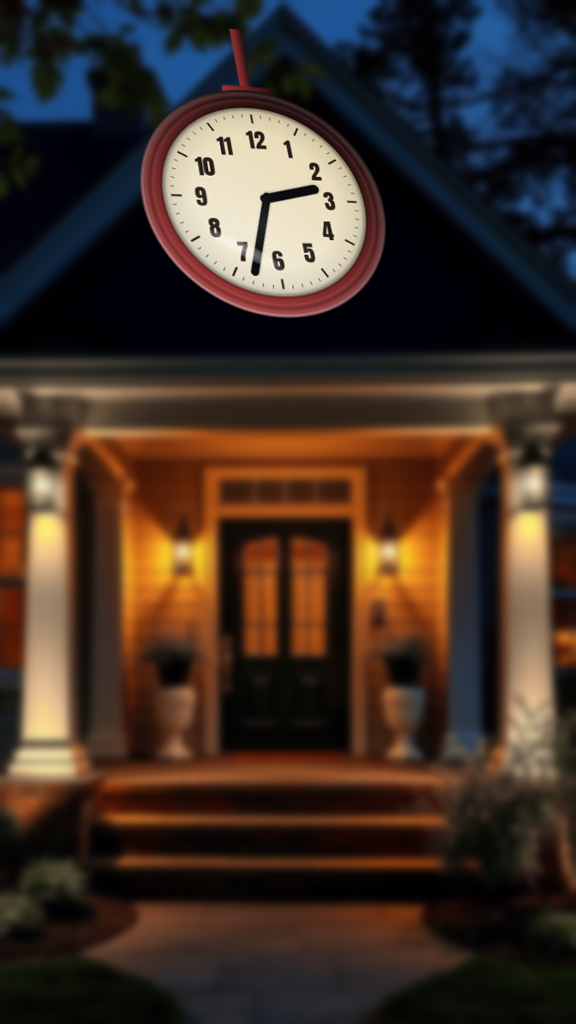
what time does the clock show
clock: 2:33
